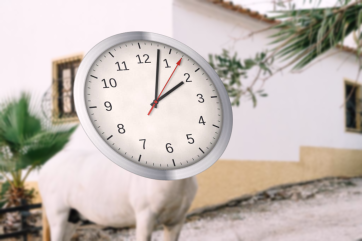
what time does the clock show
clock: 2:03:07
